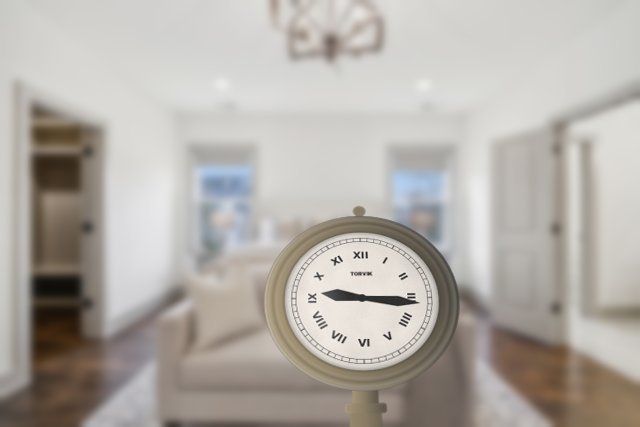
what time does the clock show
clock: 9:16
